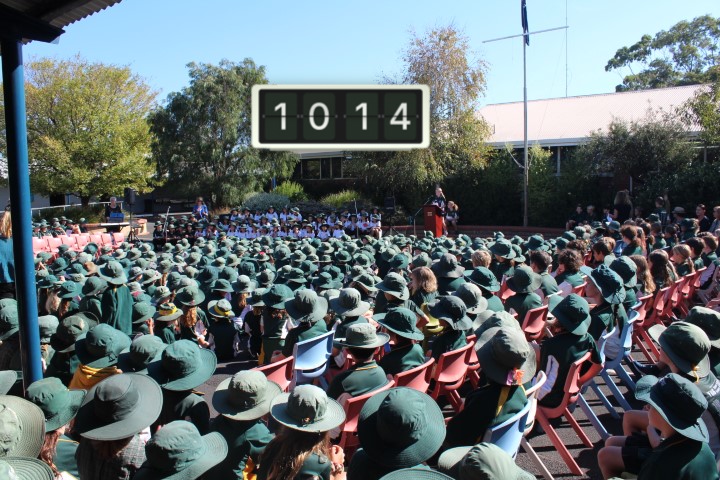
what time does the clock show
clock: 10:14
